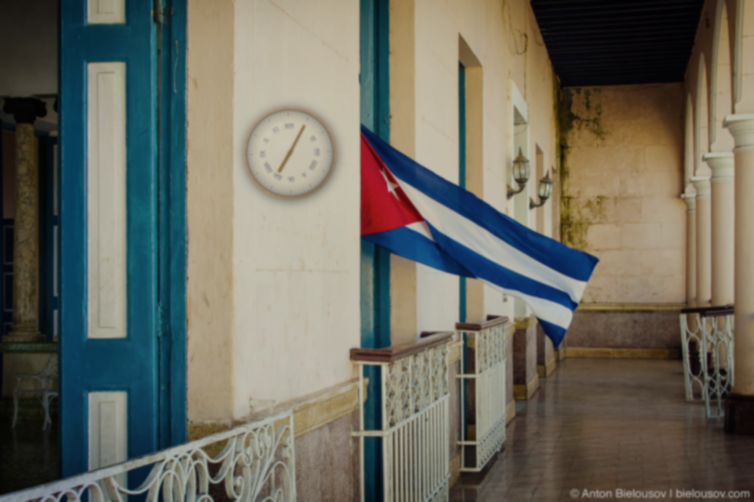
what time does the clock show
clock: 7:05
